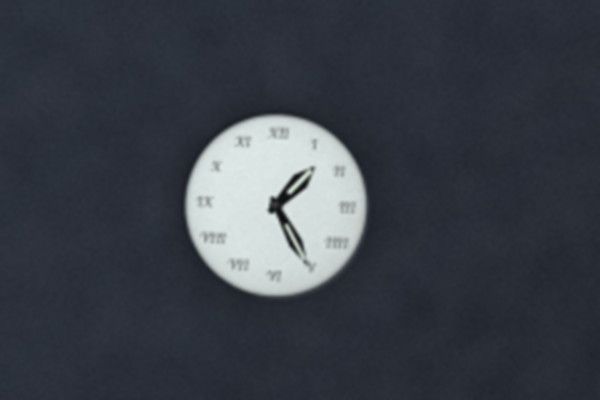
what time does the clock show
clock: 1:25
